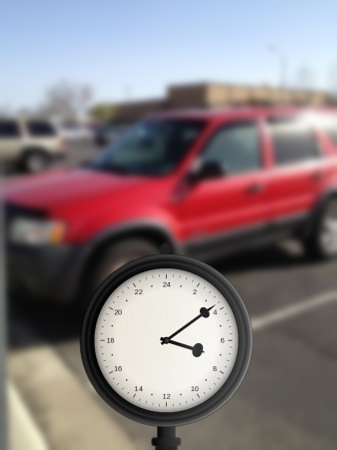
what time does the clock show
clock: 7:09
